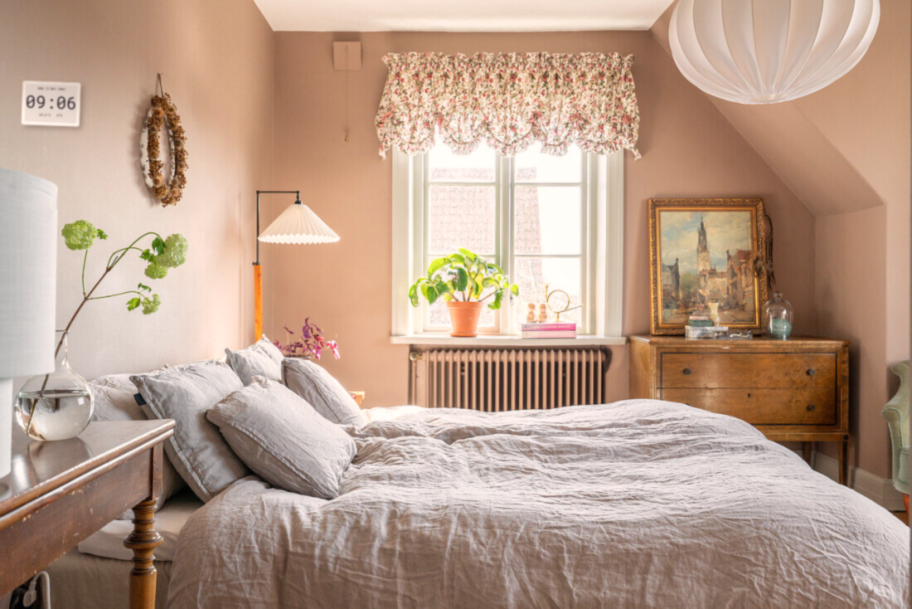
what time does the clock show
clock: 9:06
